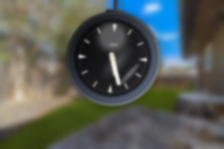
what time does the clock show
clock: 5:27
